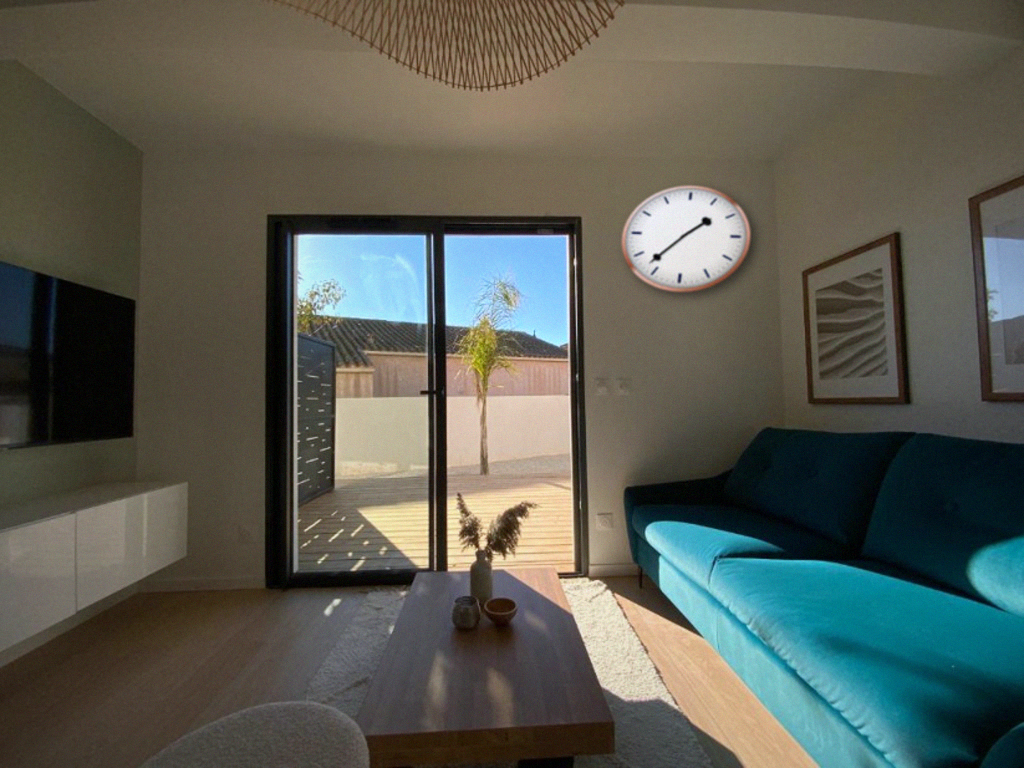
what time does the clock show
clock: 1:37
